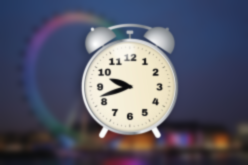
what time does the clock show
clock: 9:42
